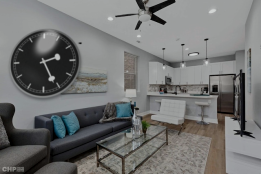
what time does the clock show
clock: 2:26
